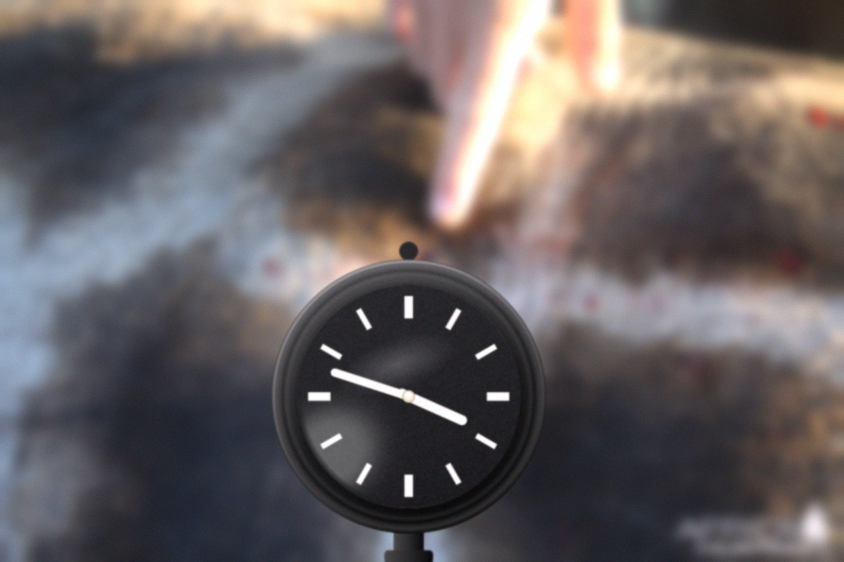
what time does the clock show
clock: 3:48
